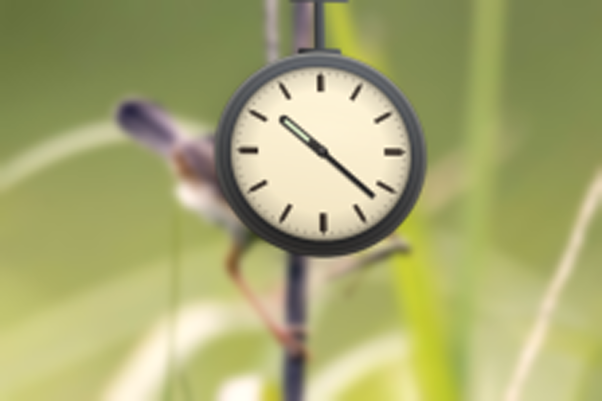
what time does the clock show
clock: 10:22
